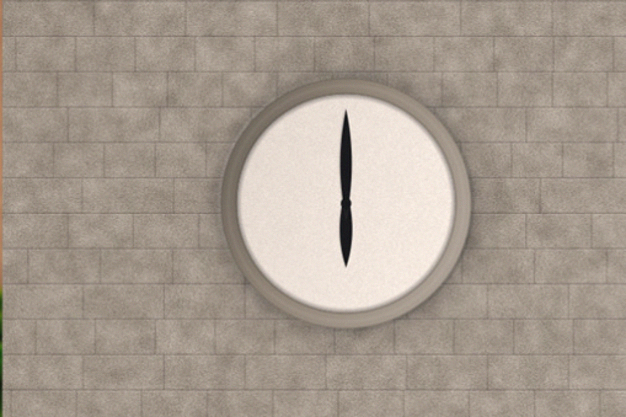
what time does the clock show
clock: 6:00
